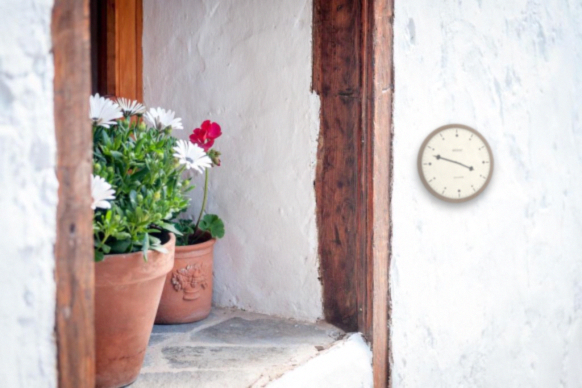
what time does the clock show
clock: 3:48
